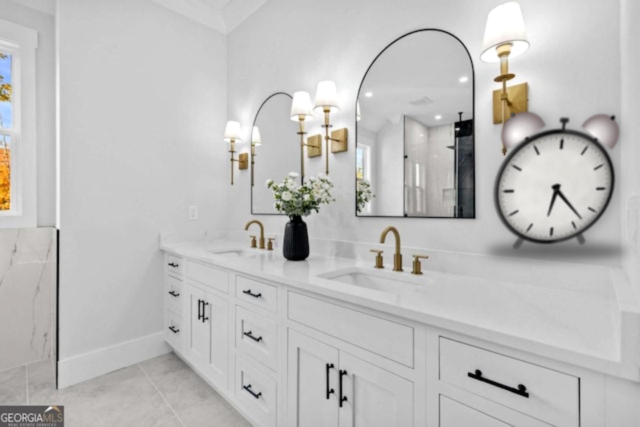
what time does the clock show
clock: 6:23
